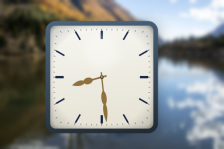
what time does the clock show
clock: 8:29
